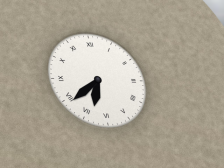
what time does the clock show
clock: 6:39
